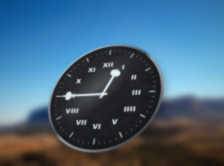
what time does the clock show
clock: 12:45
